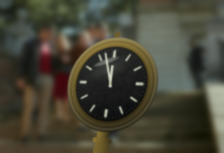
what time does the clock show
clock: 11:57
